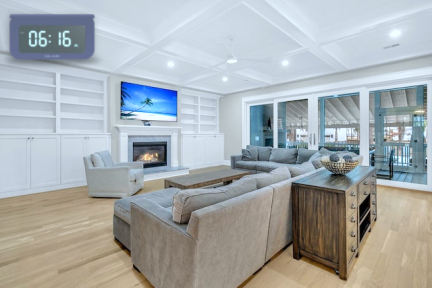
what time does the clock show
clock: 6:16
